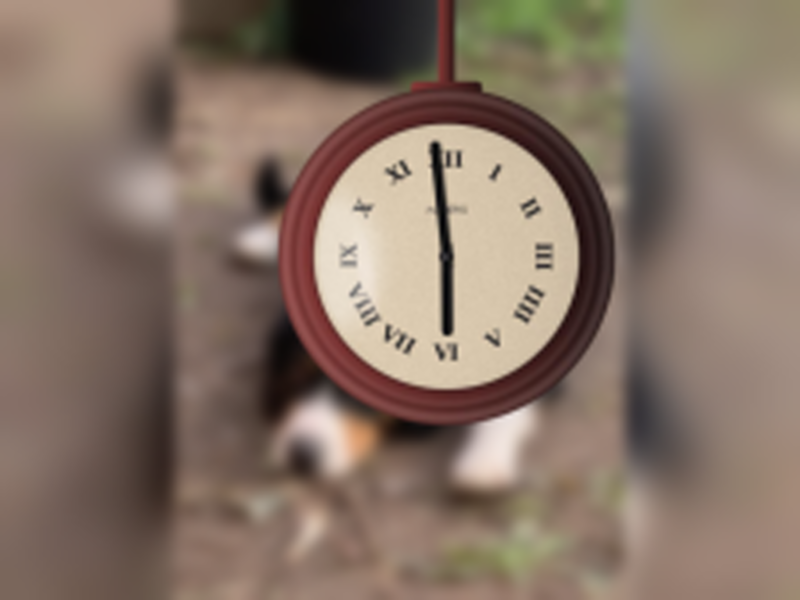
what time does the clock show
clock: 5:59
